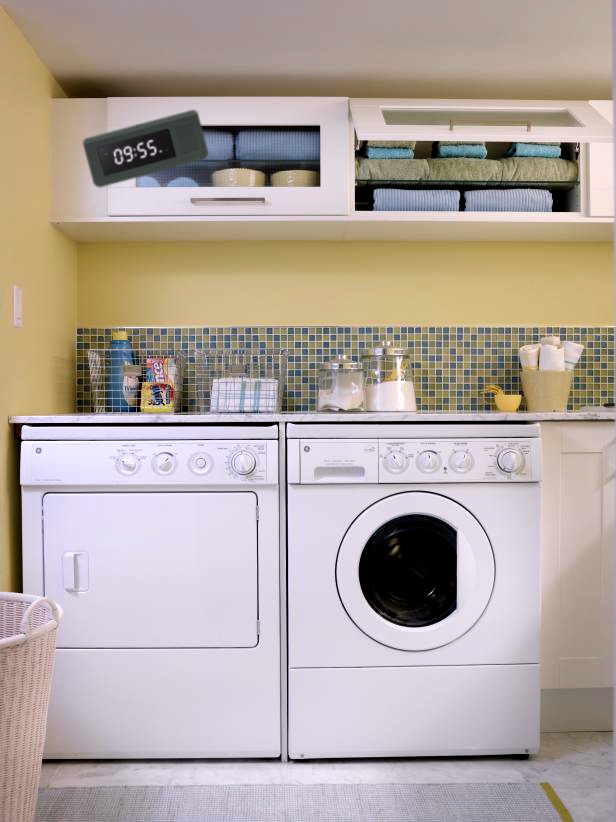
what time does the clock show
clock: 9:55
